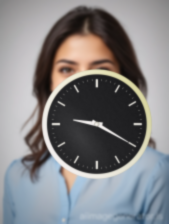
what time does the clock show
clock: 9:20
